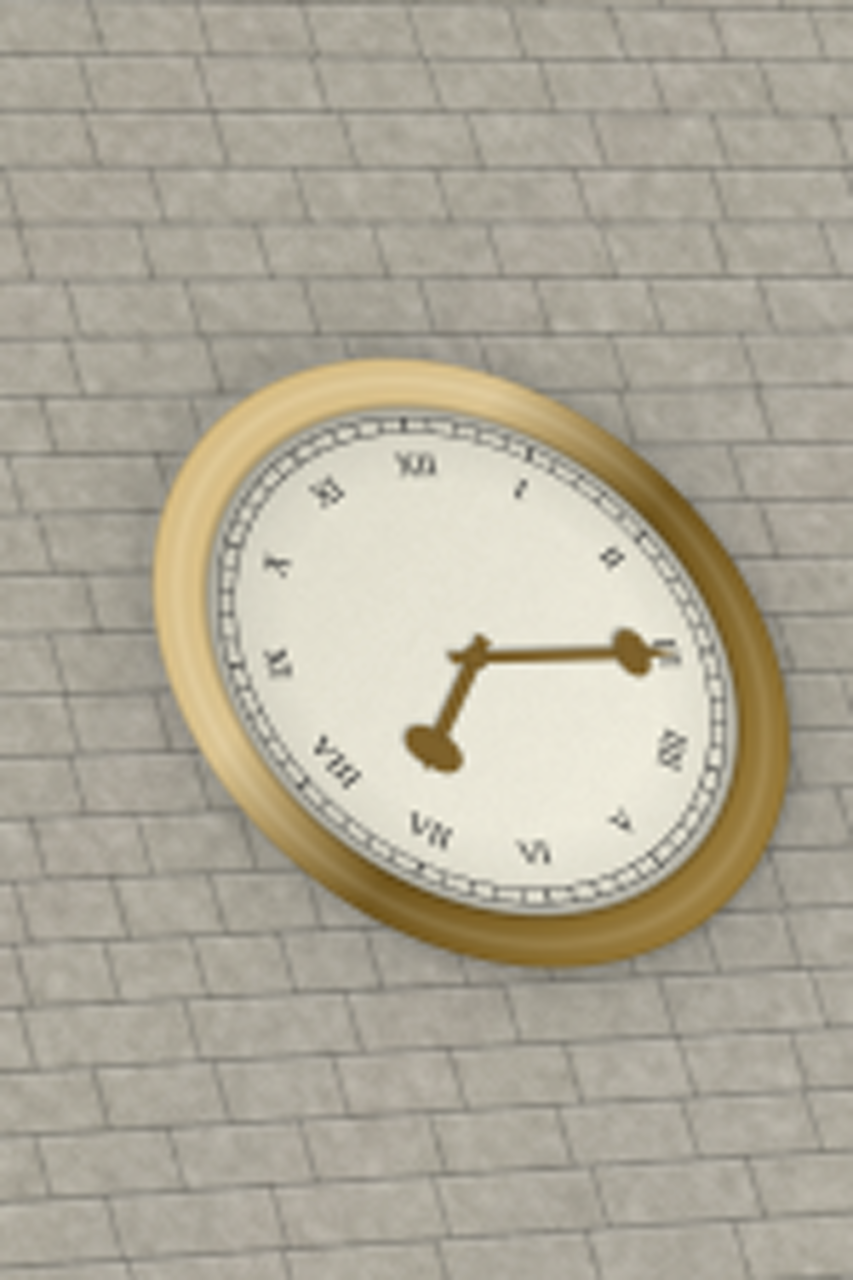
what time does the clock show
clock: 7:15
